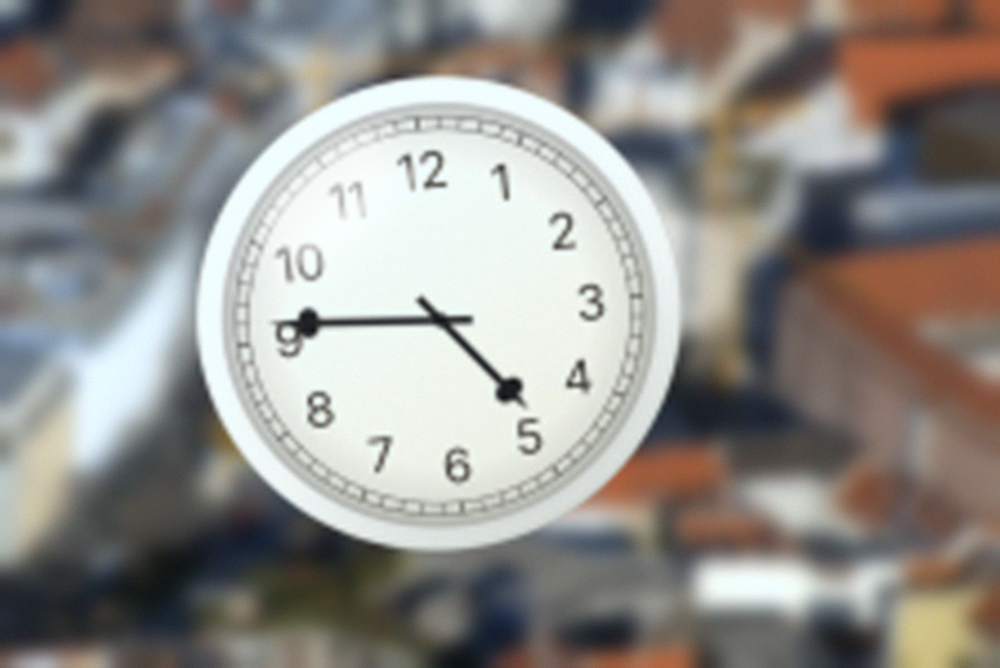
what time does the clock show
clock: 4:46
